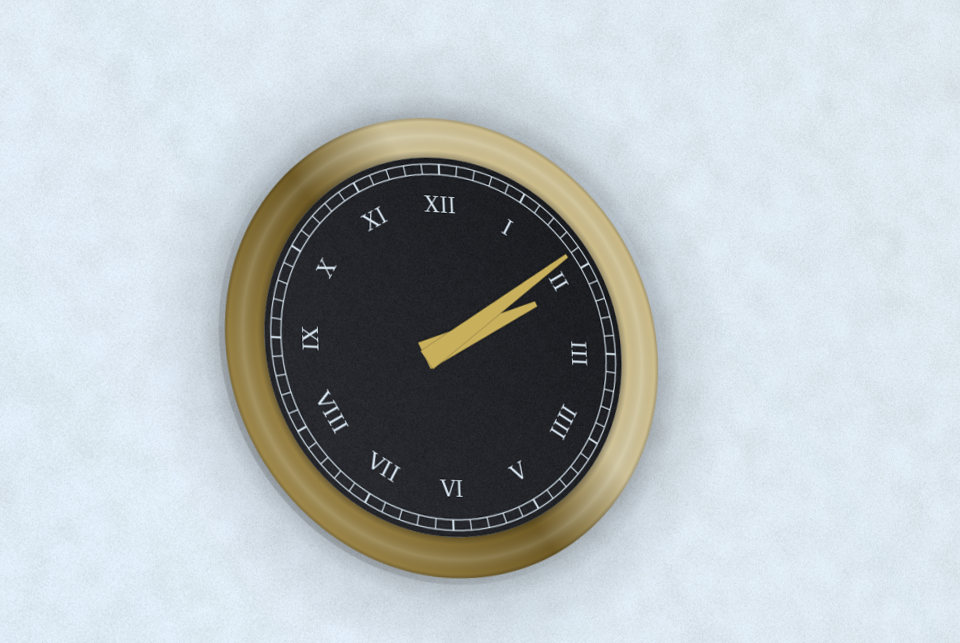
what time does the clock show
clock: 2:09
